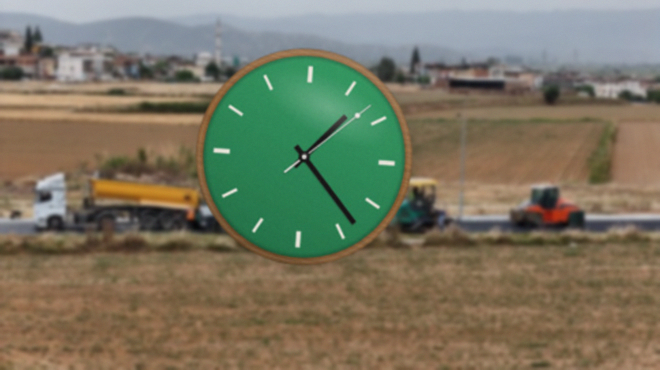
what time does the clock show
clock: 1:23:08
